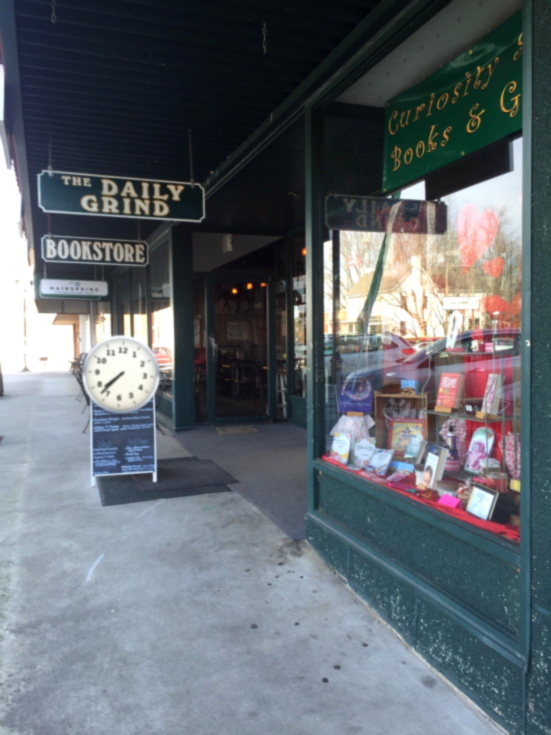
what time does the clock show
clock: 7:37
